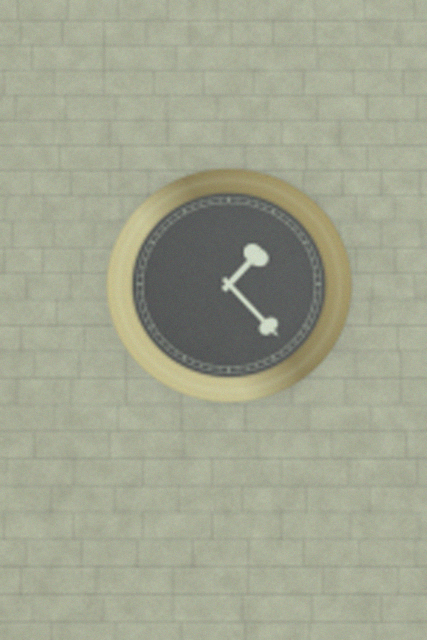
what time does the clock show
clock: 1:23
